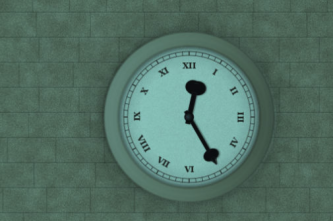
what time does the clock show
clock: 12:25
